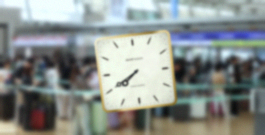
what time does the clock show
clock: 7:40
